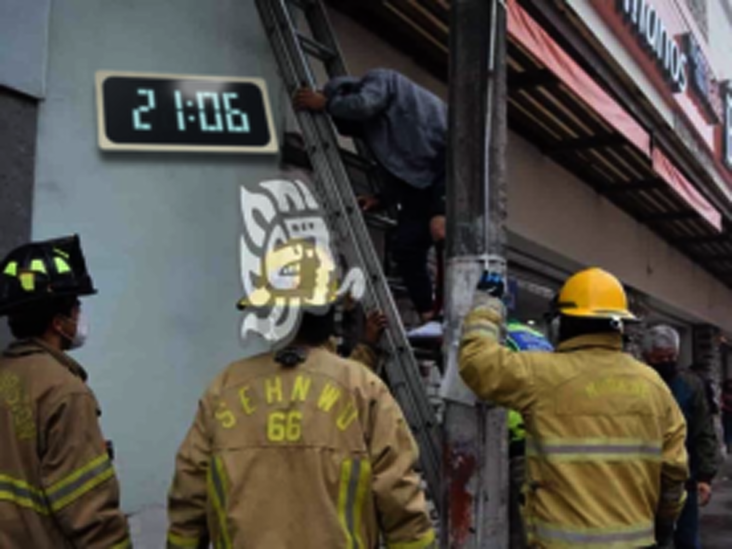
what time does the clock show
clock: 21:06
